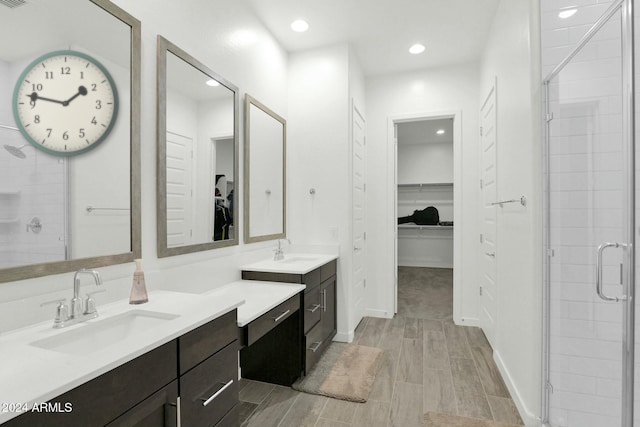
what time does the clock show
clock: 1:47
